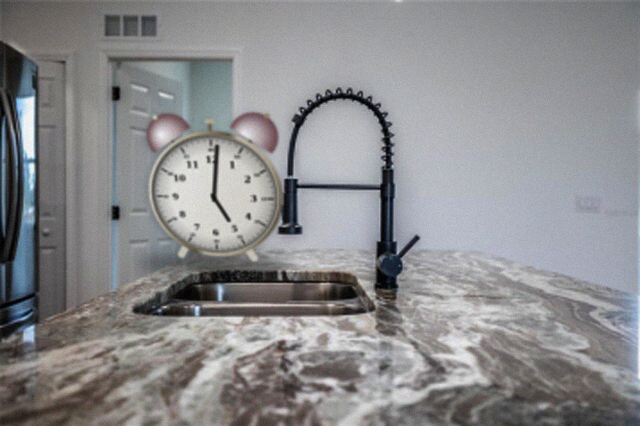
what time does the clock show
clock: 5:01
